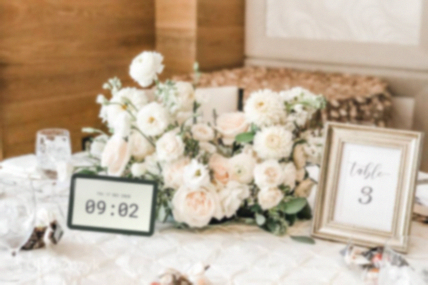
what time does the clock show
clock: 9:02
